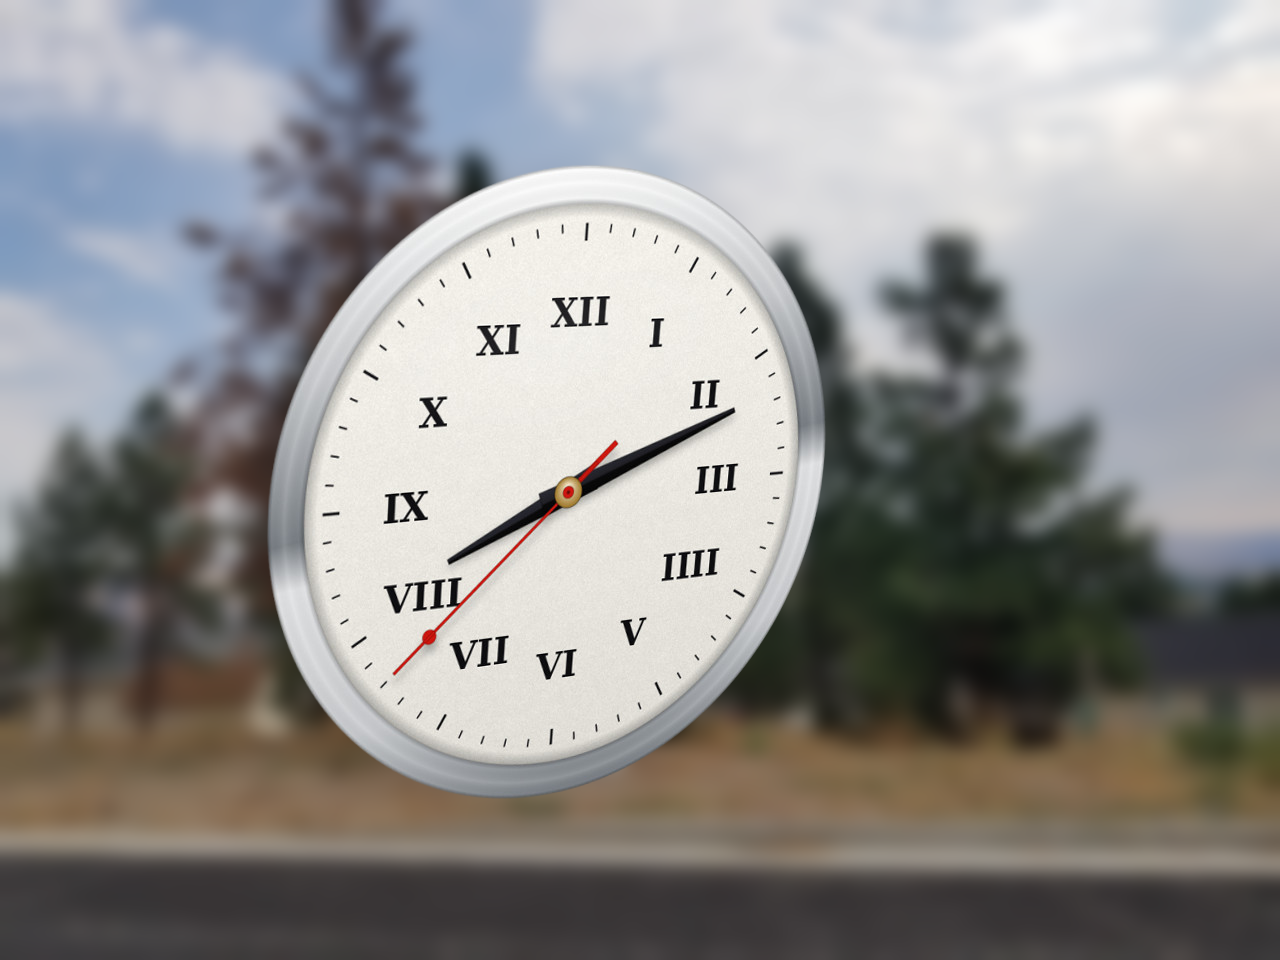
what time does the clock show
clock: 8:11:38
